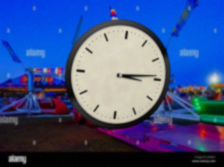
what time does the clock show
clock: 3:14
